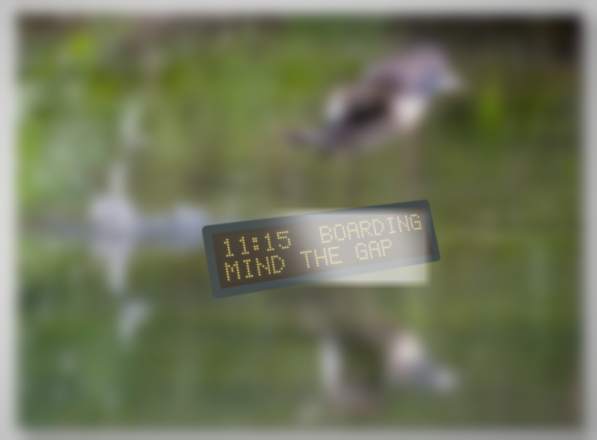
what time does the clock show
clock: 11:15
